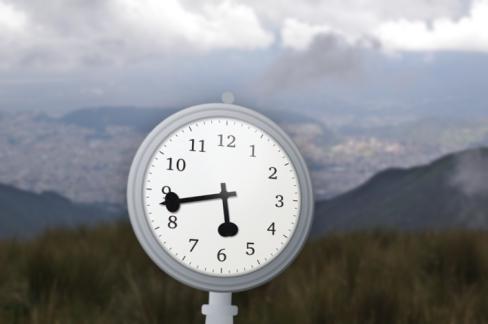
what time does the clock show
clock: 5:43
